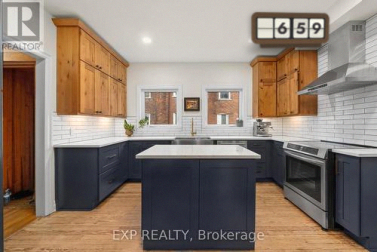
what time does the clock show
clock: 6:59
